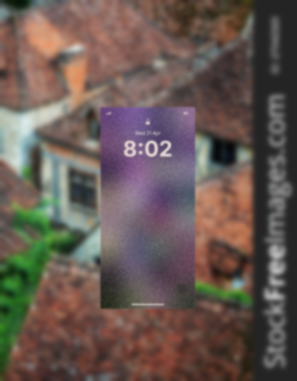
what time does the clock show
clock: 8:02
